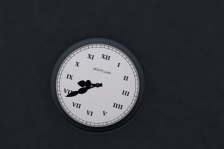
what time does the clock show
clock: 8:39
